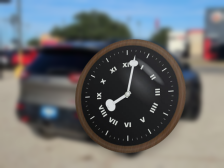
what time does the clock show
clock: 8:02
